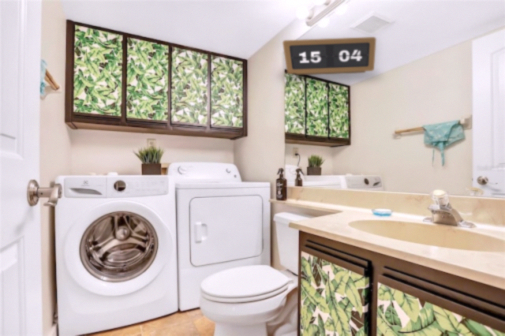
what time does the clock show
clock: 15:04
